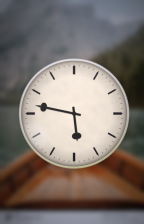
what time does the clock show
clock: 5:47
